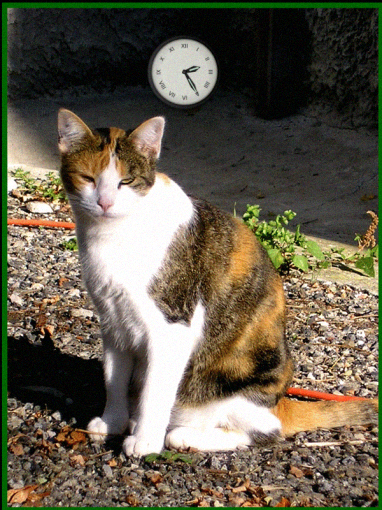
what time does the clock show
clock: 2:25
